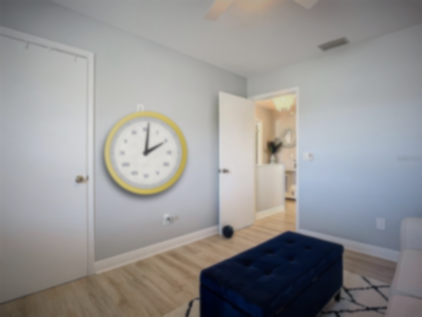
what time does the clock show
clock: 2:01
